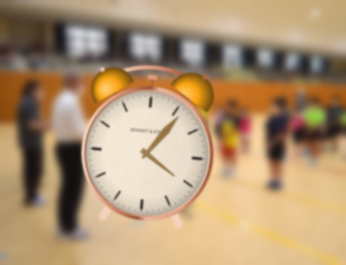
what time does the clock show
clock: 4:06
